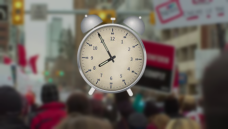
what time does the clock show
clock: 7:55
